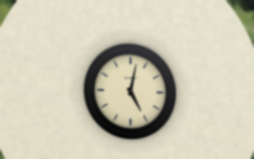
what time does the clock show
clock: 5:02
